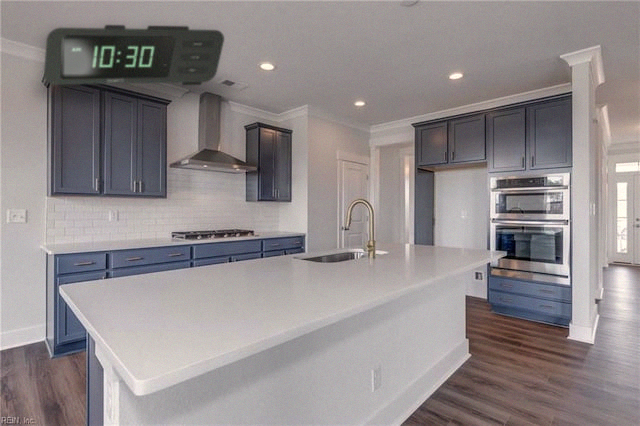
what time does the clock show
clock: 10:30
